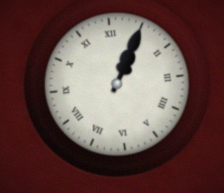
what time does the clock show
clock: 1:05
